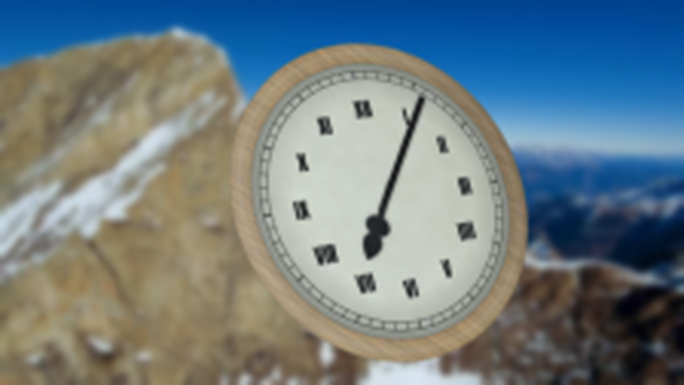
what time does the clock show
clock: 7:06
